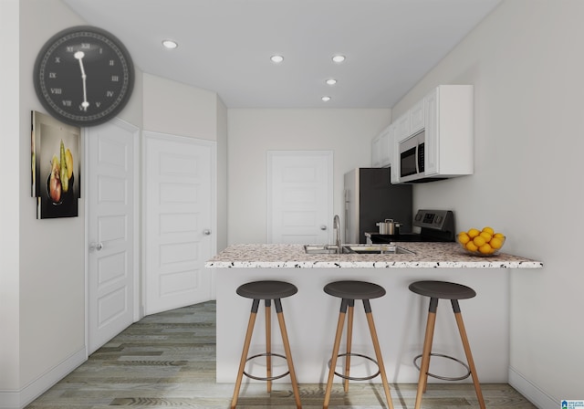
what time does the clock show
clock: 11:29
